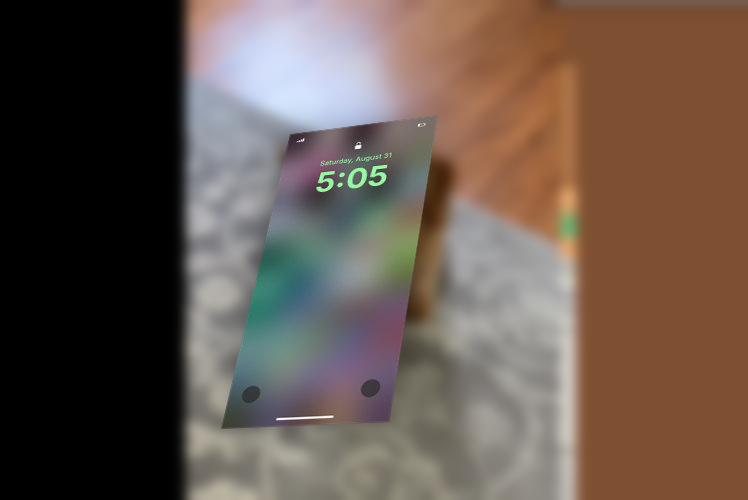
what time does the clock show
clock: 5:05
